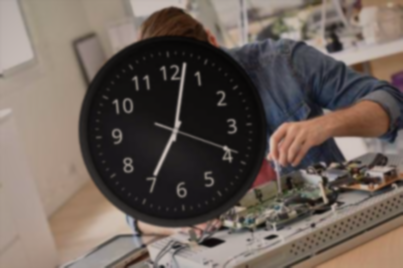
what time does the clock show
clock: 7:02:19
